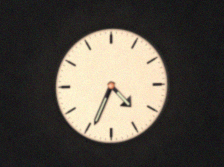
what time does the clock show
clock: 4:34
